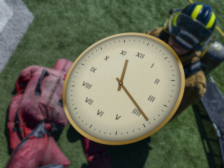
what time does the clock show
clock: 11:19
